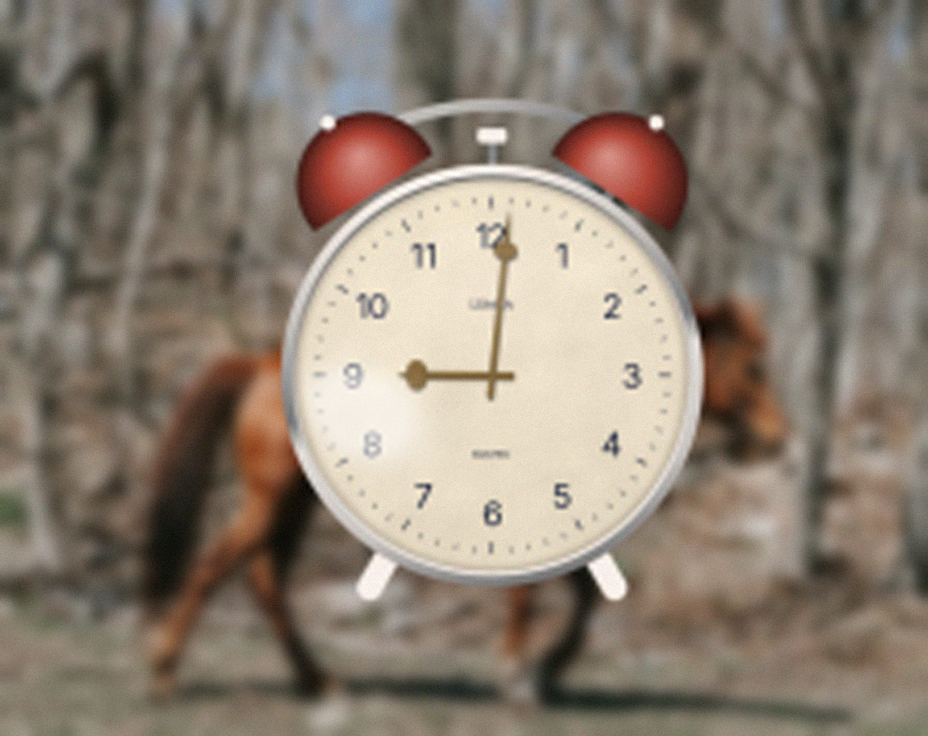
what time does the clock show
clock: 9:01
